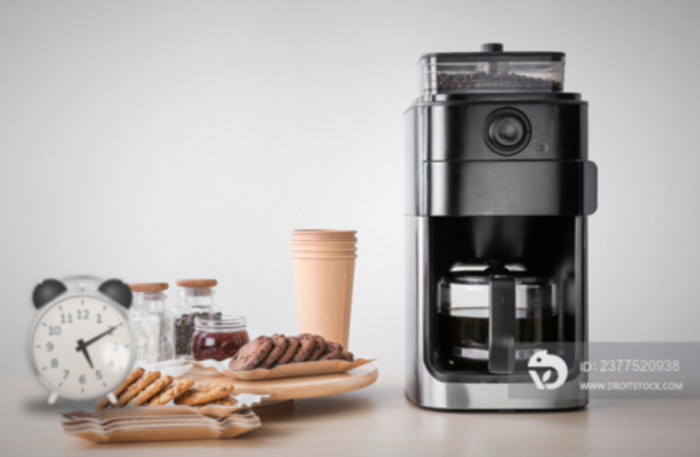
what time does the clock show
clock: 5:10
